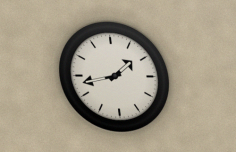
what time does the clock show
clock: 1:43
